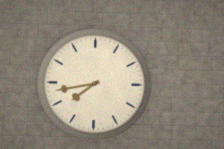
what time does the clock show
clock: 7:43
